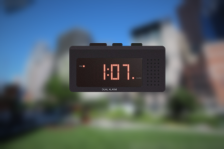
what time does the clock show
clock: 1:07
